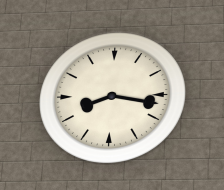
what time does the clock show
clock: 8:17
